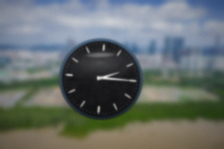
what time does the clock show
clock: 2:15
